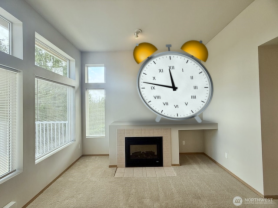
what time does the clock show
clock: 11:47
